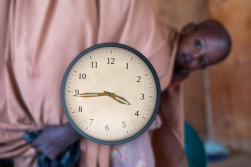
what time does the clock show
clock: 3:44
